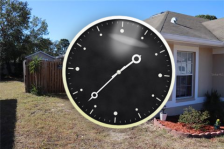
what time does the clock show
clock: 1:37
